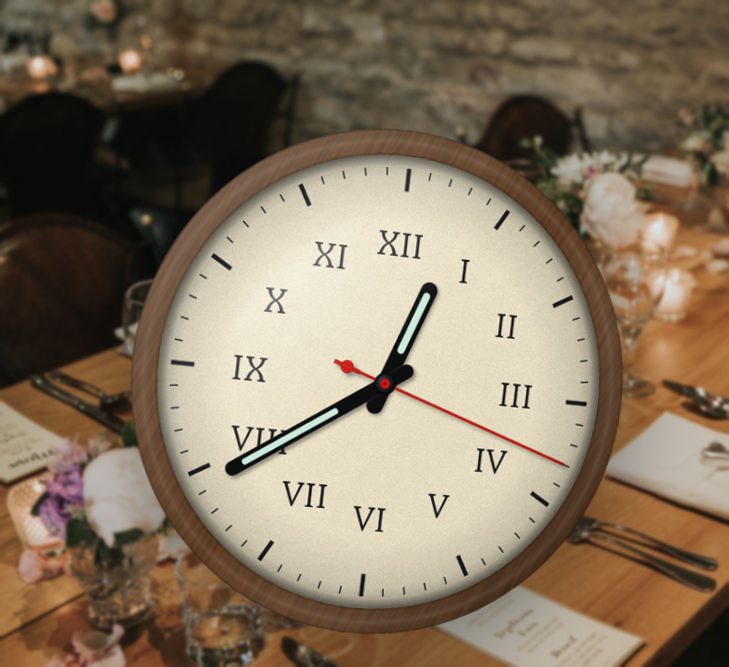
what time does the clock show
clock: 12:39:18
